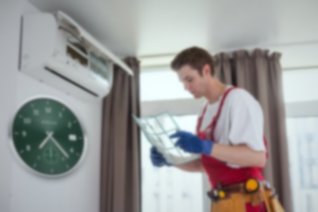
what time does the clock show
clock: 7:23
